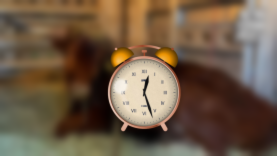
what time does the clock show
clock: 12:27
